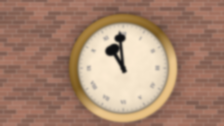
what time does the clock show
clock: 10:59
